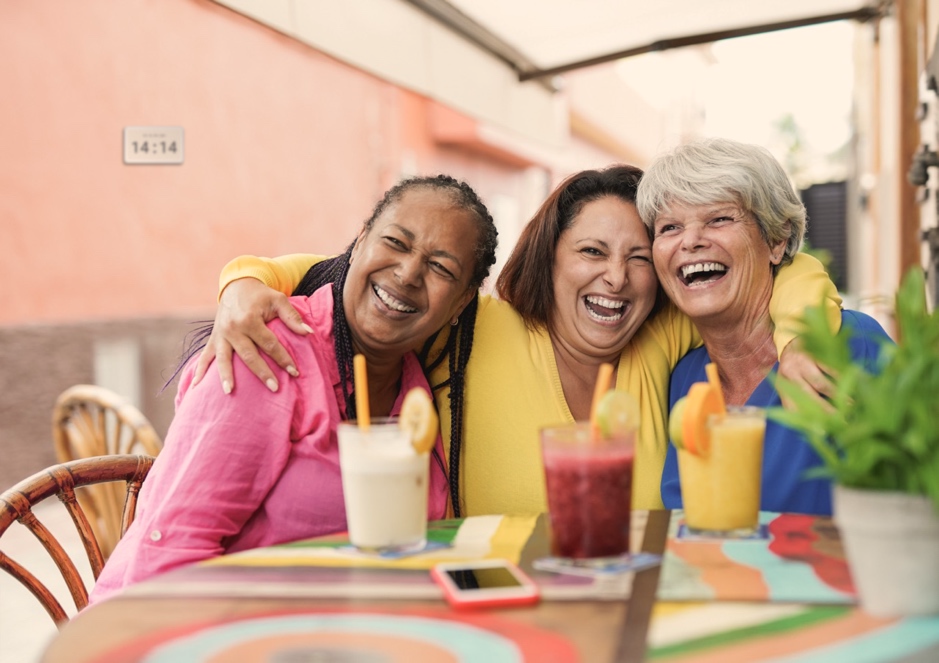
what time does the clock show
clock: 14:14
